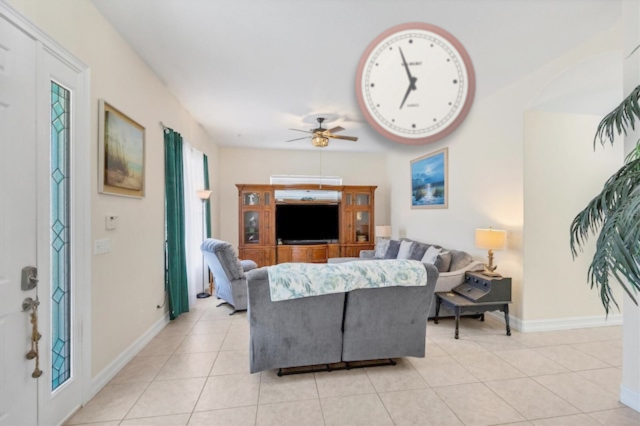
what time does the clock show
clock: 6:57
